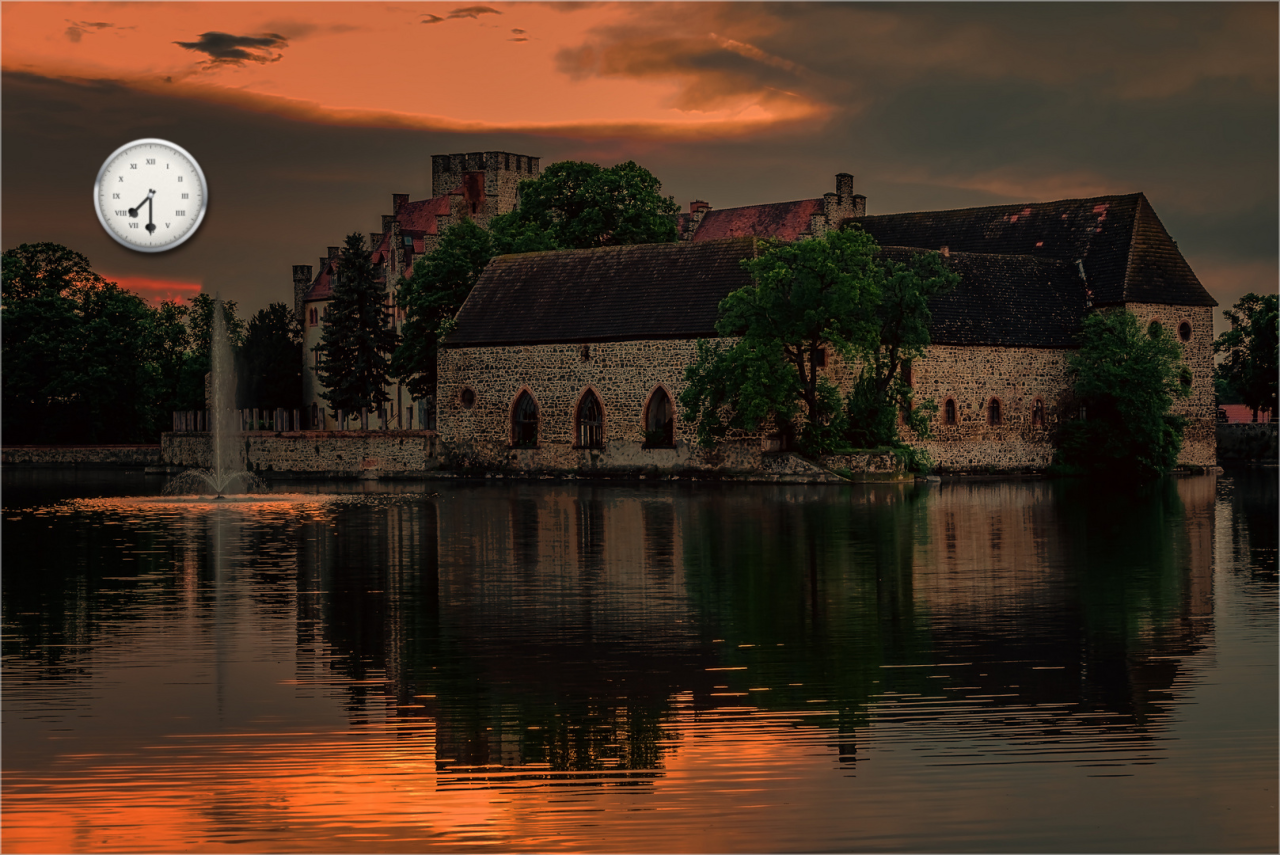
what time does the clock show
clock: 7:30
